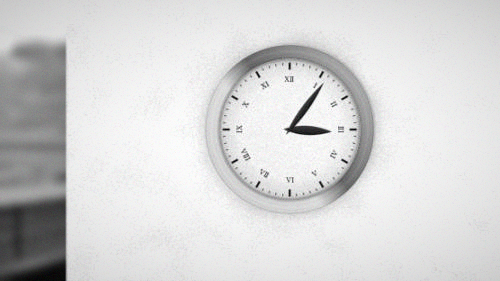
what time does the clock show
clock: 3:06
